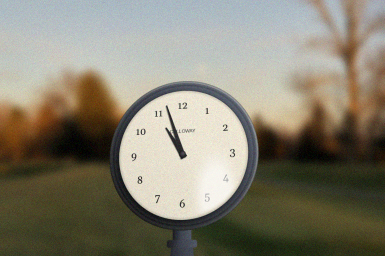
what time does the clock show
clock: 10:57
